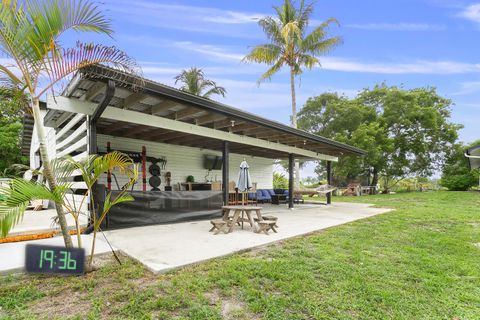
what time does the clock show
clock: 19:36
